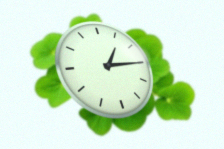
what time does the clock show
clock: 1:15
